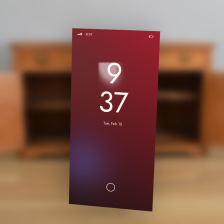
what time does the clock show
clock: 9:37
